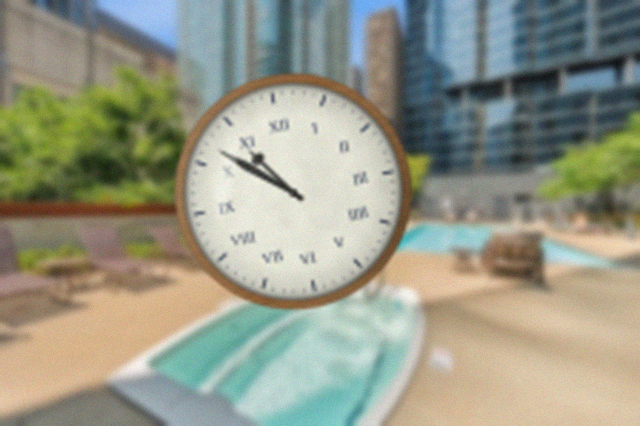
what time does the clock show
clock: 10:52
